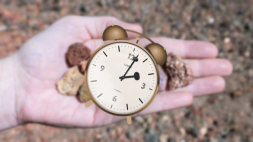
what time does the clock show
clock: 2:02
